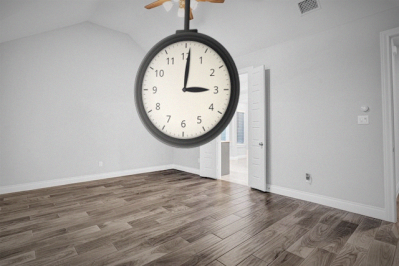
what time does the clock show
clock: 3:01
